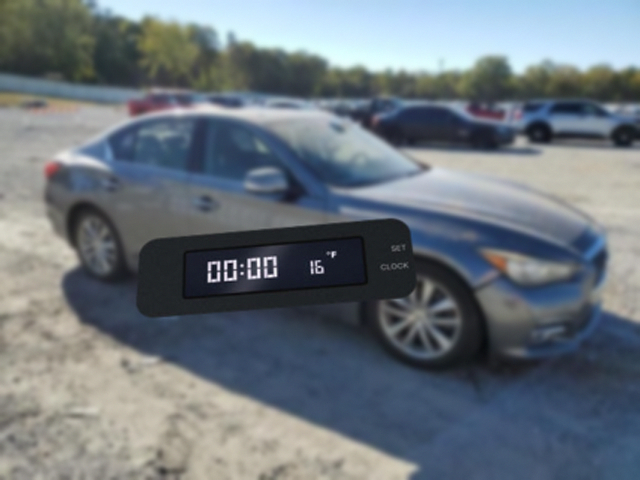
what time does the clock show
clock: 0:00
